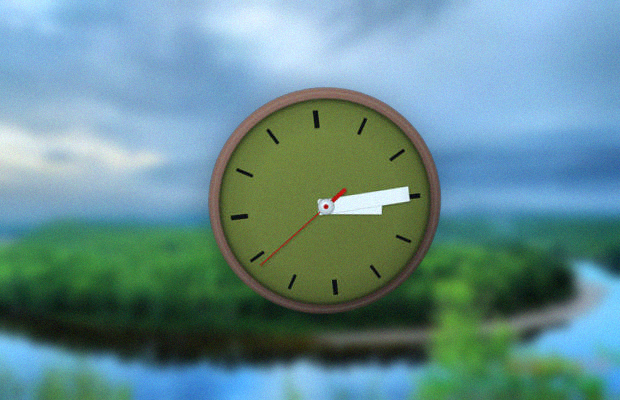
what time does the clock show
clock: 3:14:39
